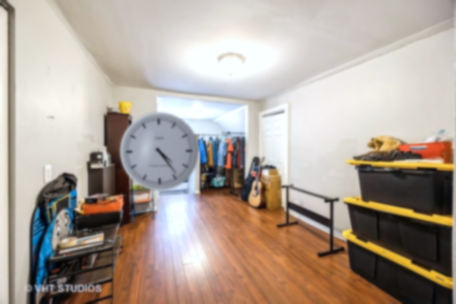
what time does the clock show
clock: 4:24
